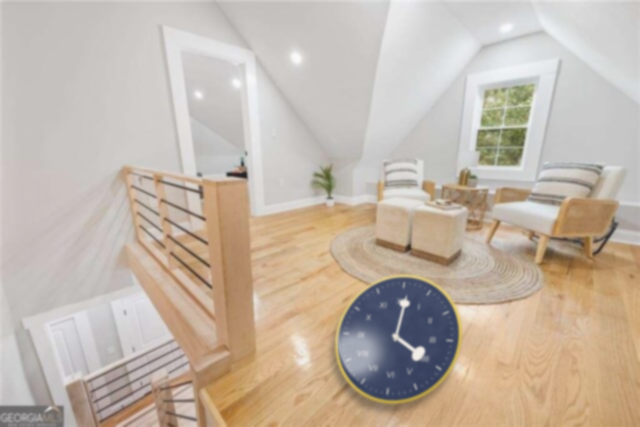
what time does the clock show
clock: 4:01
